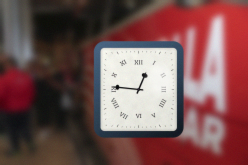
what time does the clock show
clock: 12:46
